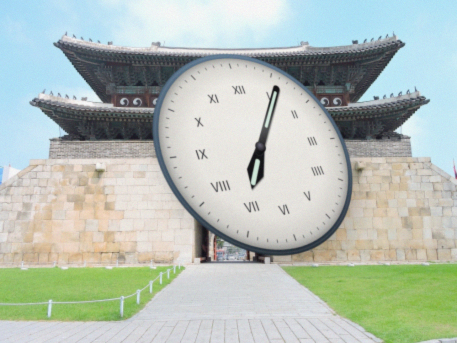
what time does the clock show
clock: 7:06
